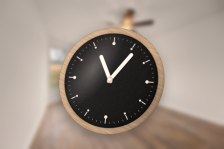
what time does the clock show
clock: 11:06
